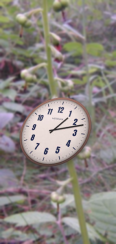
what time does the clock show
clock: 1:12
